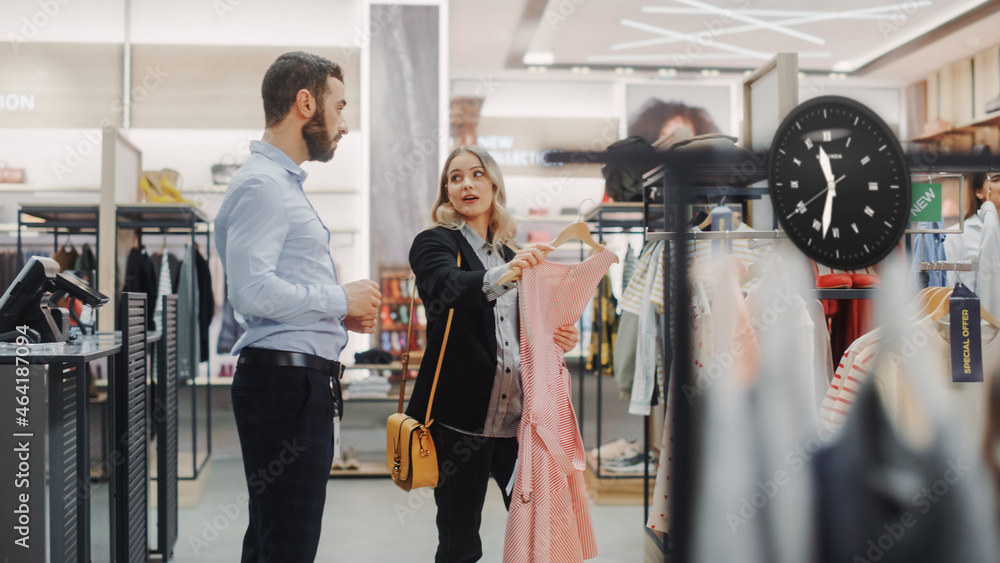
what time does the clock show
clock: 11:32:40
